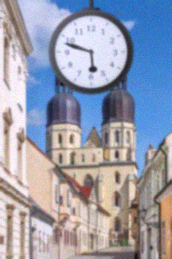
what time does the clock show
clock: 5:48
